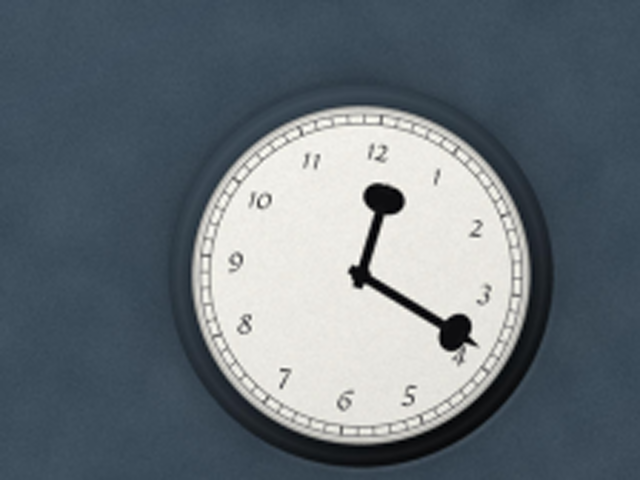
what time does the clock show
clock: 12:19
